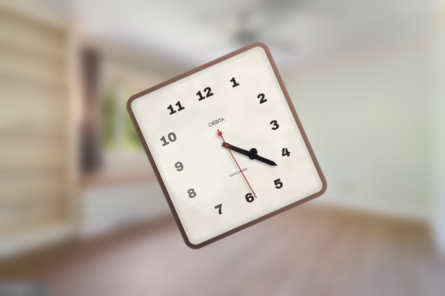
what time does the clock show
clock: 4:22:29
